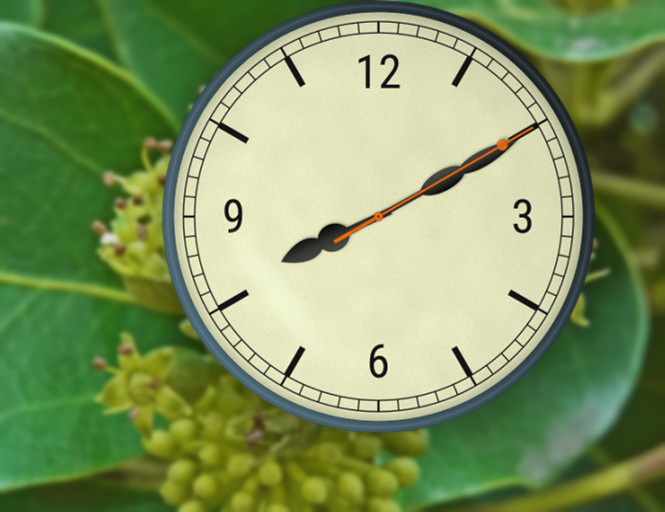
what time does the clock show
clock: 8:10:10
